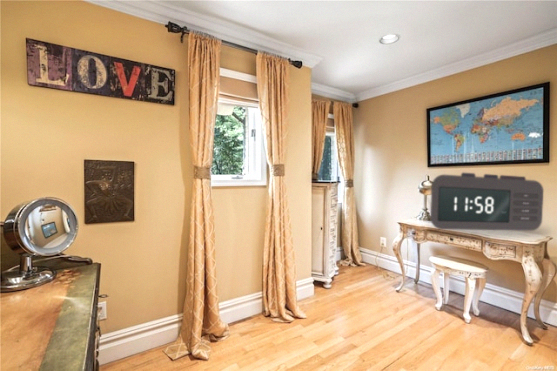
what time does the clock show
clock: 11:58
